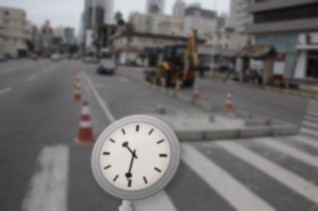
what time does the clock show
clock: 10:31
